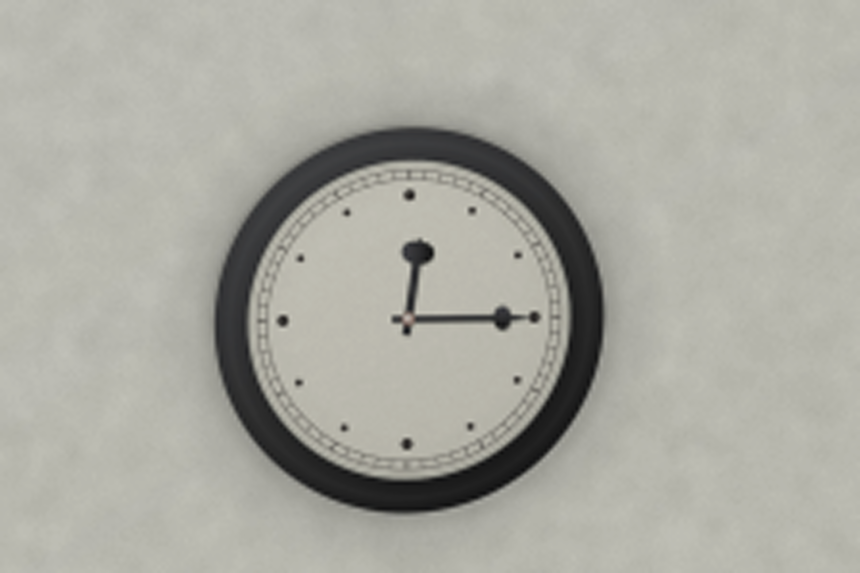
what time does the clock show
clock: 12:15
